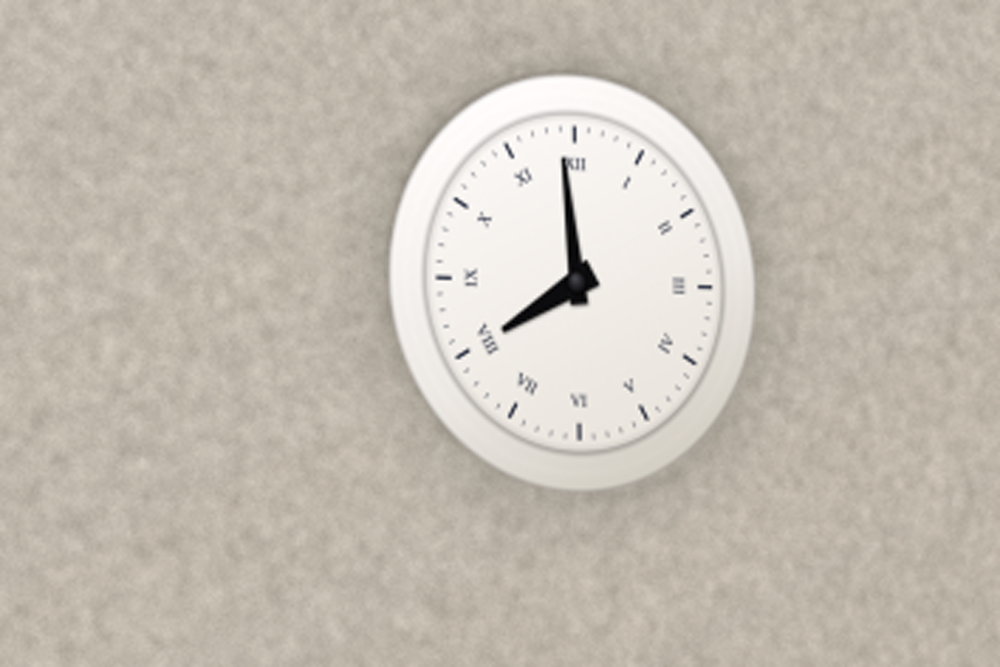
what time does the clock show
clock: 7:59
